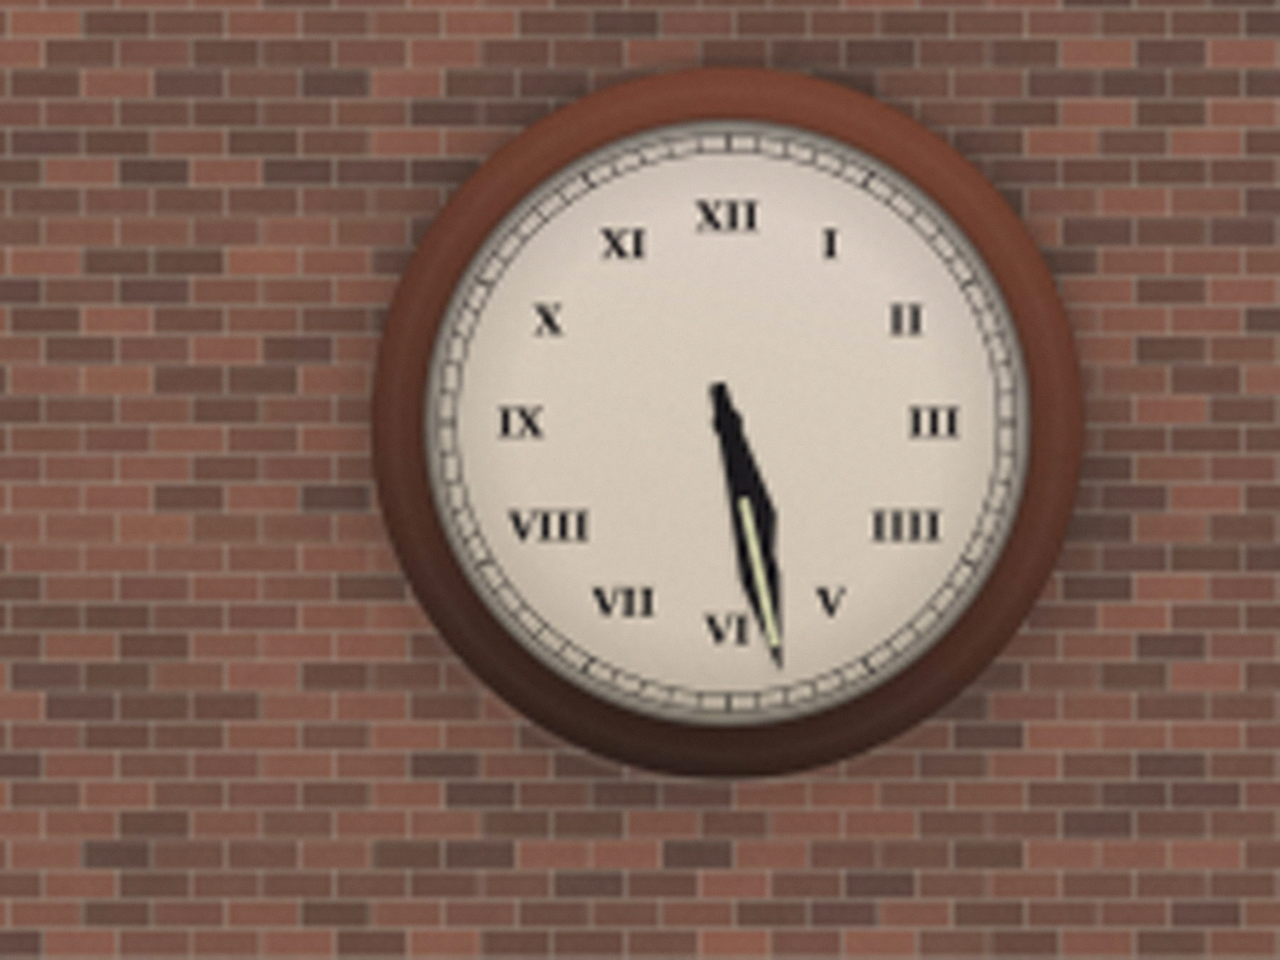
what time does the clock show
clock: 5:28
